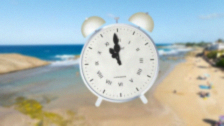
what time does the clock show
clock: 10:59
